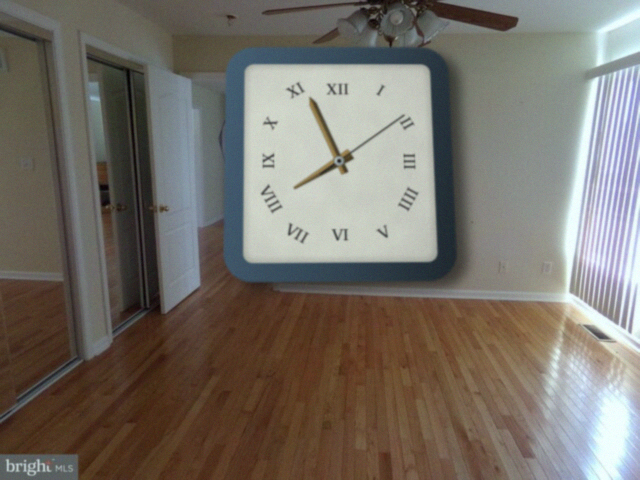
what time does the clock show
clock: 7:56:09
